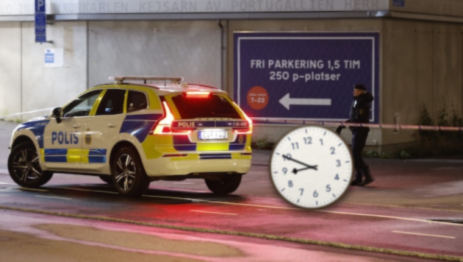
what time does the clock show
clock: 8:50
